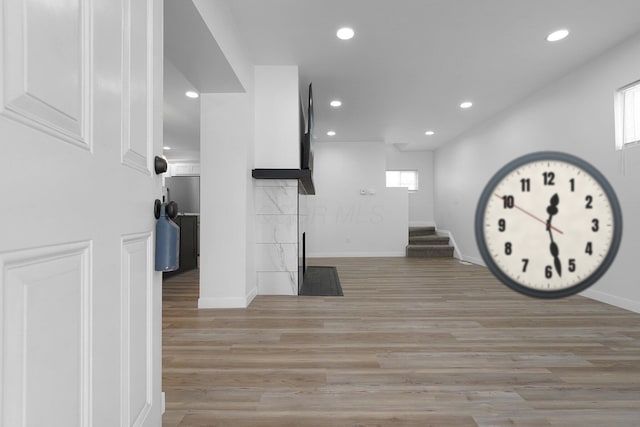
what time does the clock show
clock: 12:27:50
